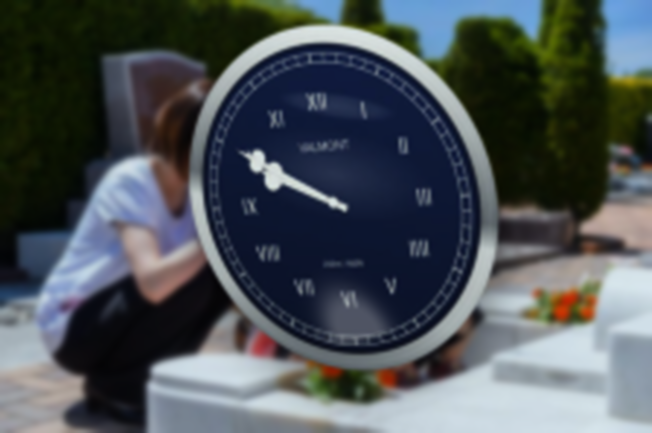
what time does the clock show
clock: 9:50
